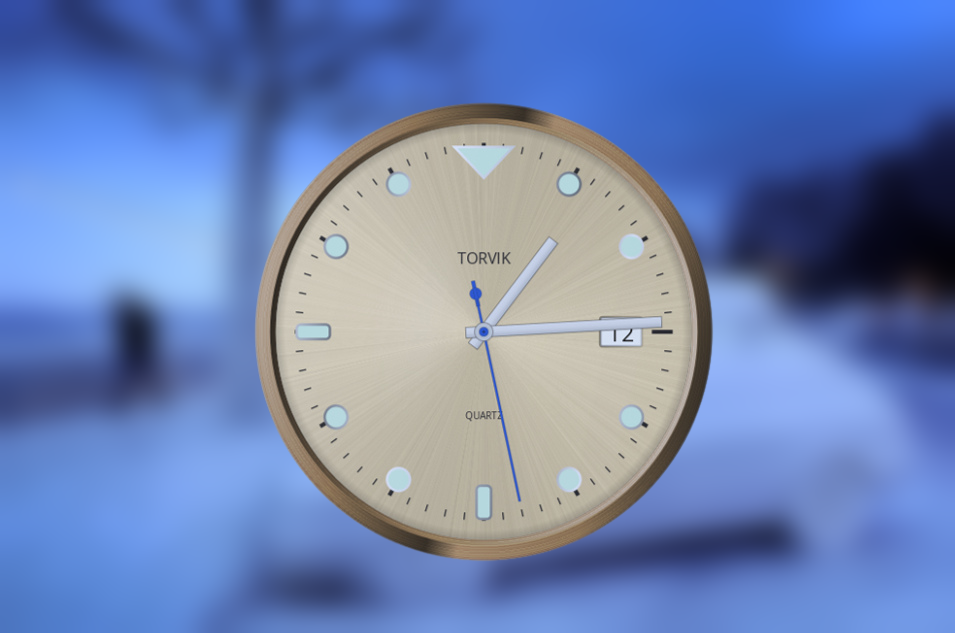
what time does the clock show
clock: 1:14:28
